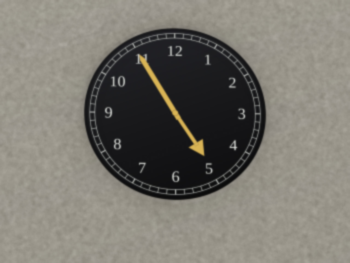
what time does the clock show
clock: 4:55
